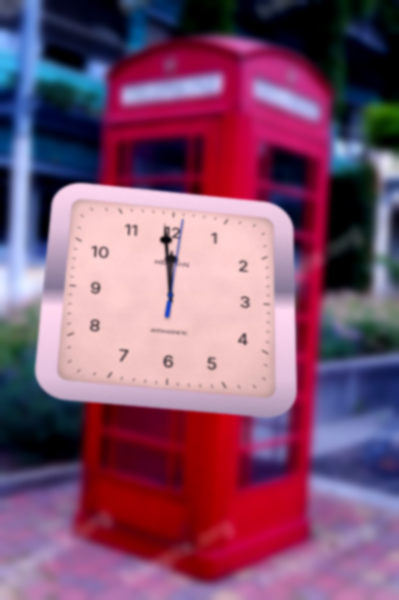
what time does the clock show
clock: 11:59:01
